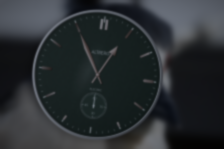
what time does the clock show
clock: 12:55
